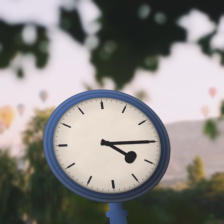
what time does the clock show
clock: 4:15
